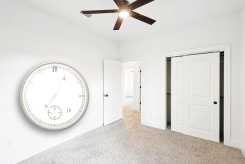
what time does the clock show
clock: 7:04
